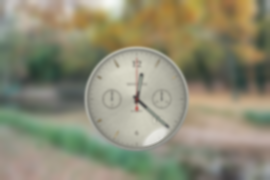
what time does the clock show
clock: 12:22
